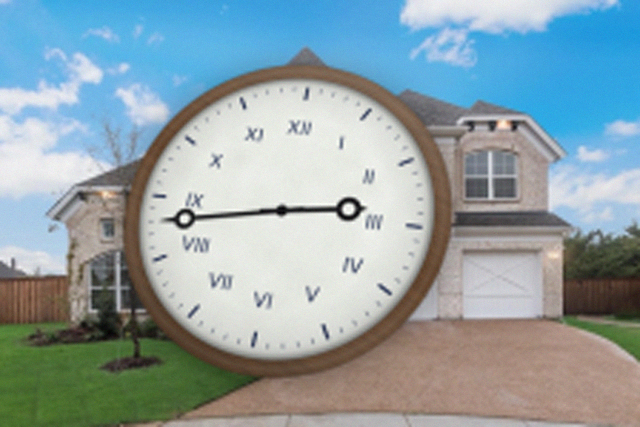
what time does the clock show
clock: 2:43
